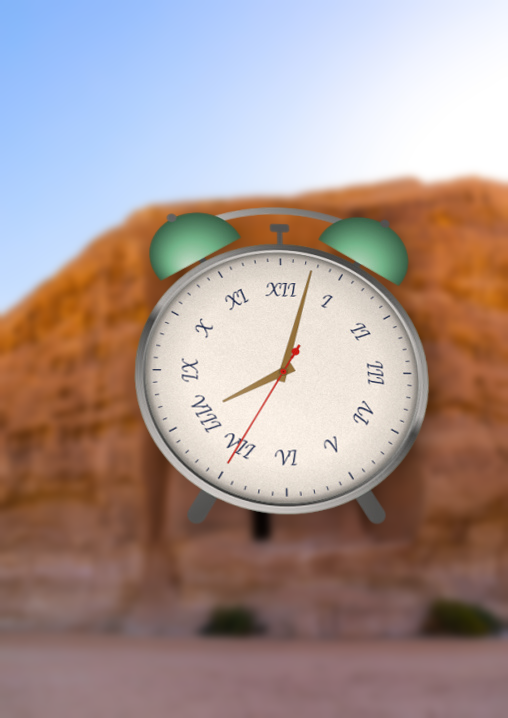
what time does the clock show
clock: 8:02:35
